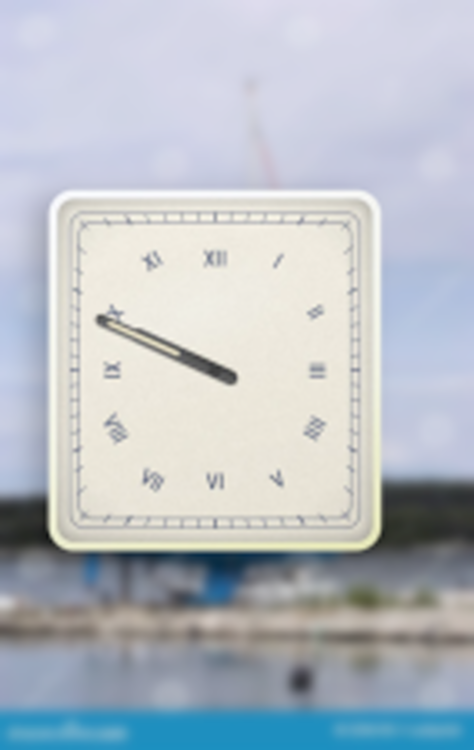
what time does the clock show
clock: 9:49
